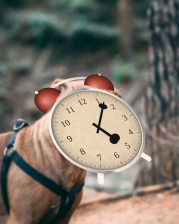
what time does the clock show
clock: 5:07
